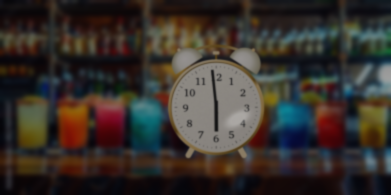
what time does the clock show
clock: 5:59
